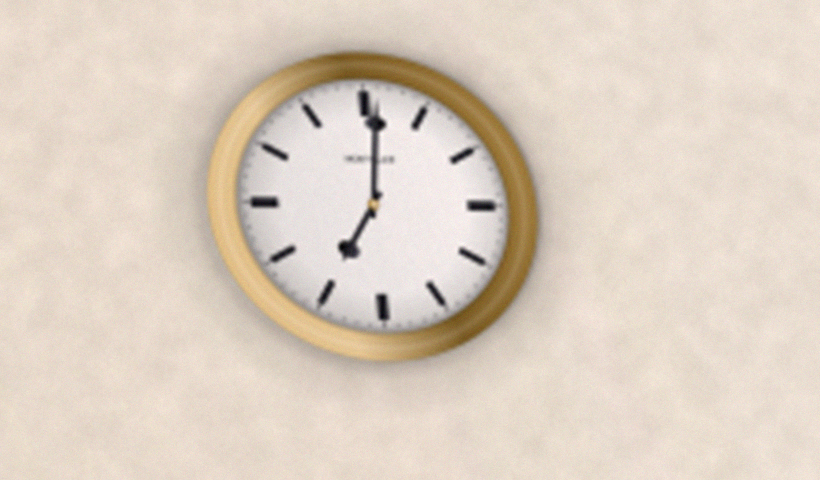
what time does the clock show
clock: 7:01
